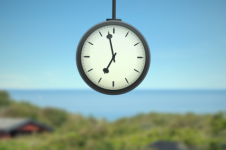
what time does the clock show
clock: 6:58
